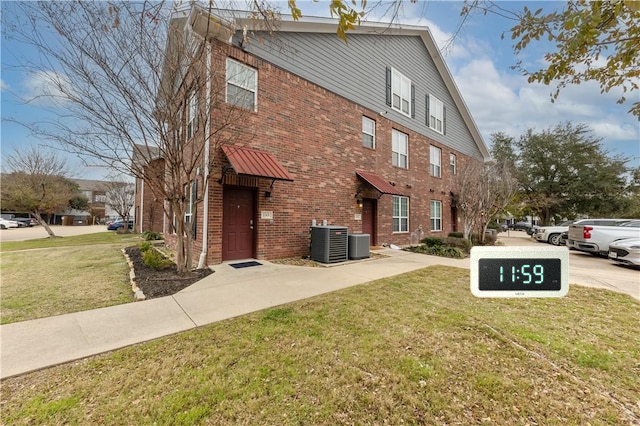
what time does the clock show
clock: 11:59
